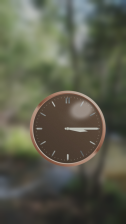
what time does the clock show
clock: 3:15
